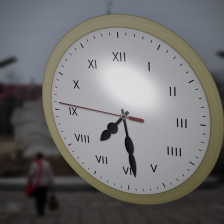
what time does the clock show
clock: 7:28:46
